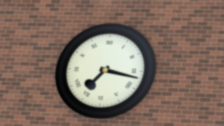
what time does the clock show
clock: 7:17
